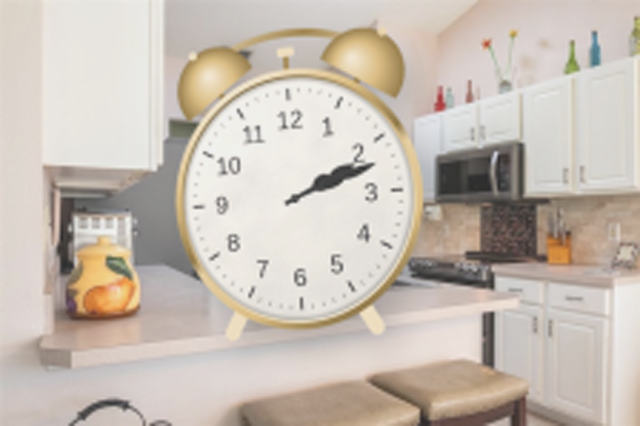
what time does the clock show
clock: 2:12
